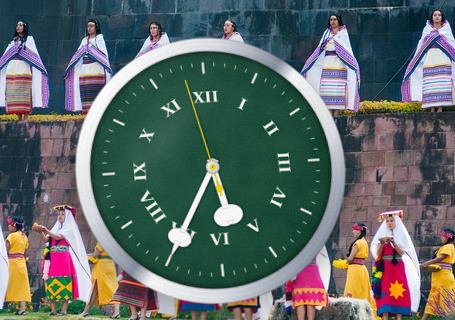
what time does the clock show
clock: 5:34:58
